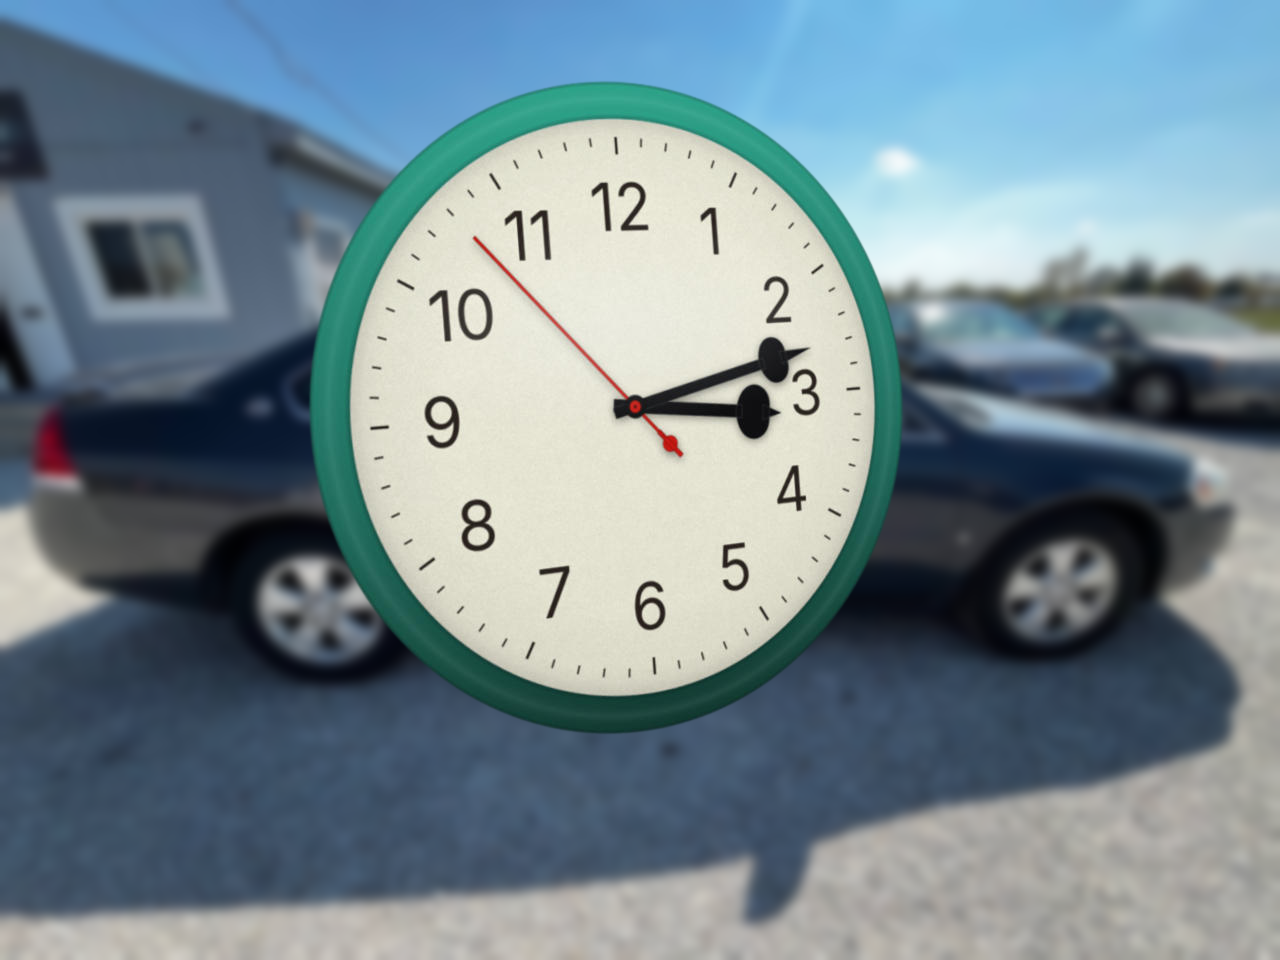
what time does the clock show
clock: 3:12:53
